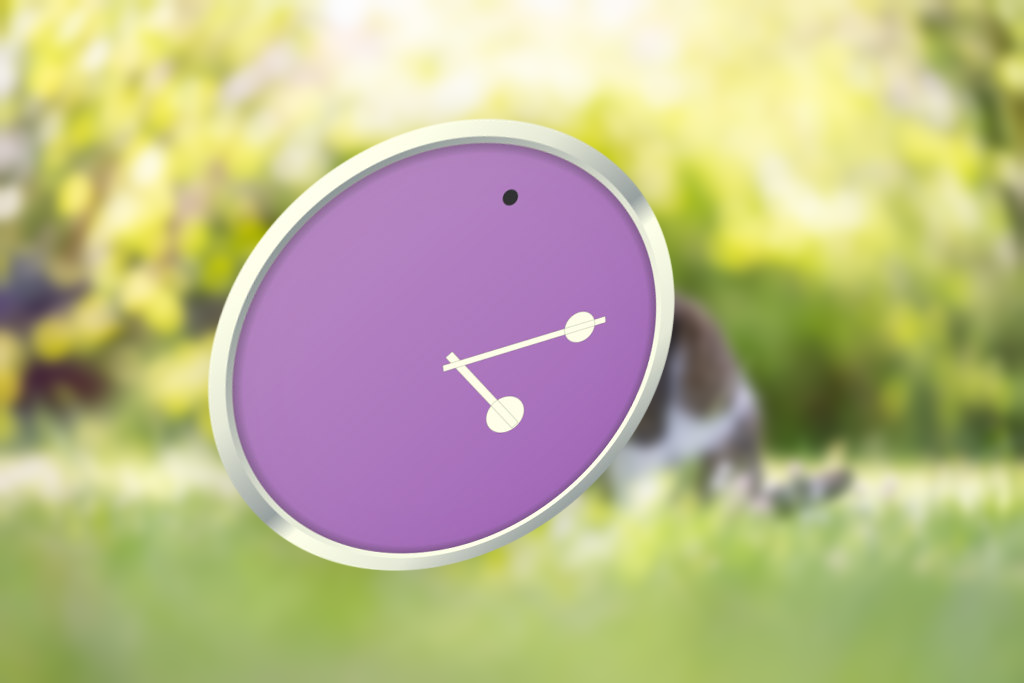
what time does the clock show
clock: 4:11
